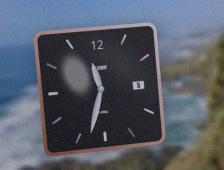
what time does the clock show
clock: 11:33
